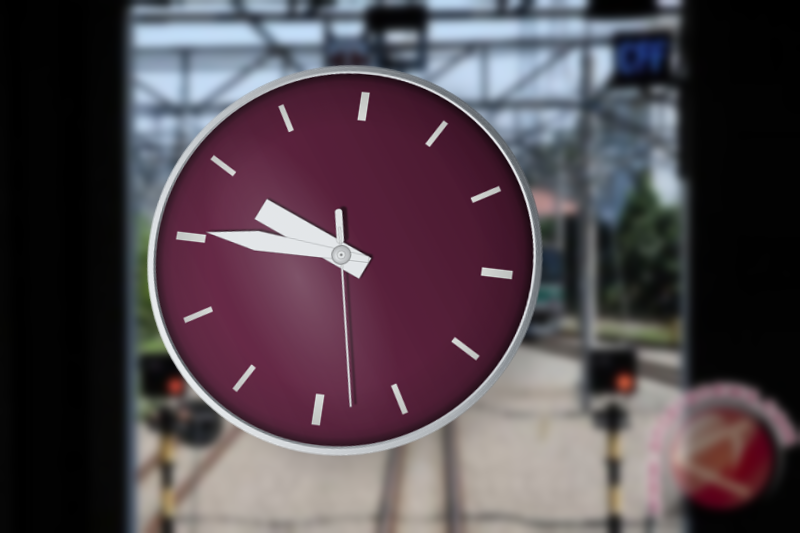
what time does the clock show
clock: 9:45:28
